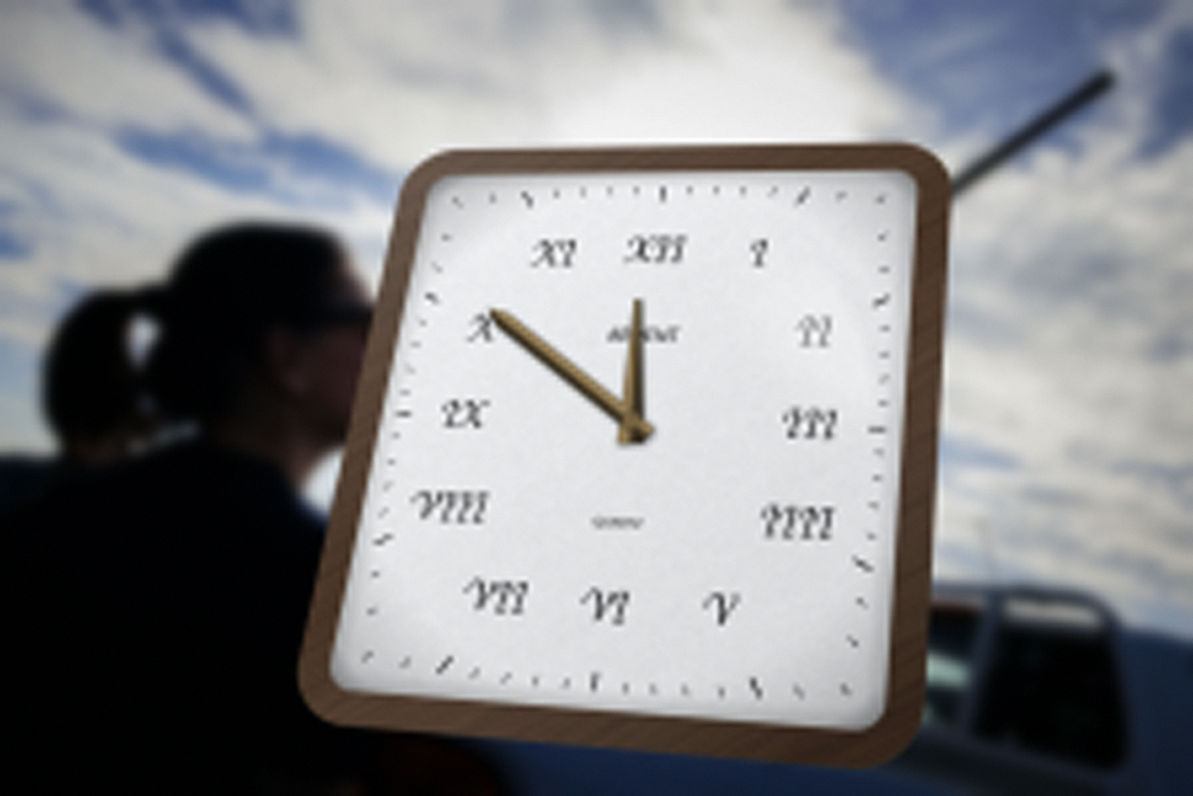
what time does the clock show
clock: 11:51
